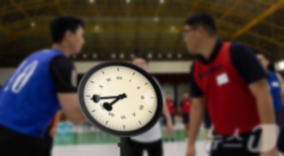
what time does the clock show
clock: 7:44
